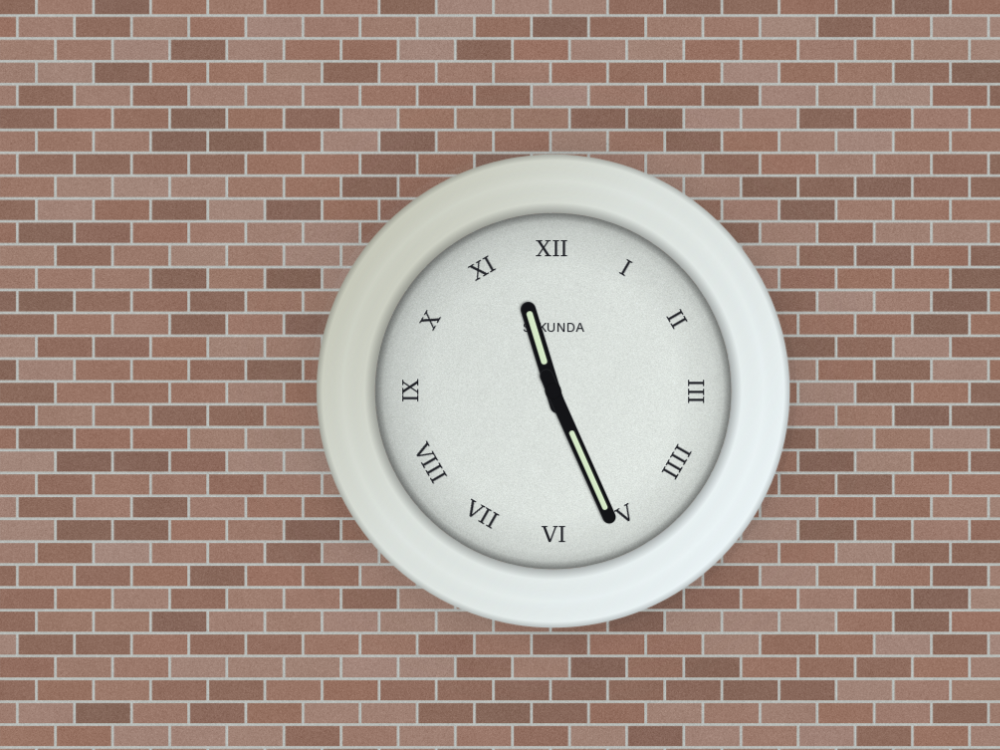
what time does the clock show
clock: 11:26
